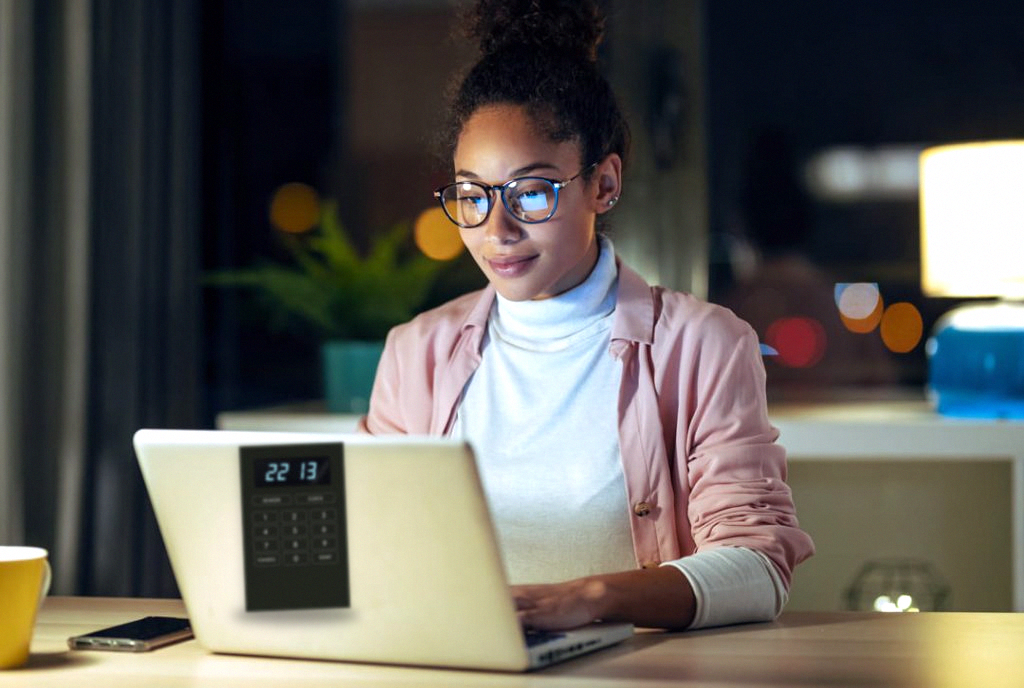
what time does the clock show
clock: 22:13
